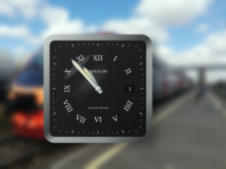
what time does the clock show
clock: 10:53
